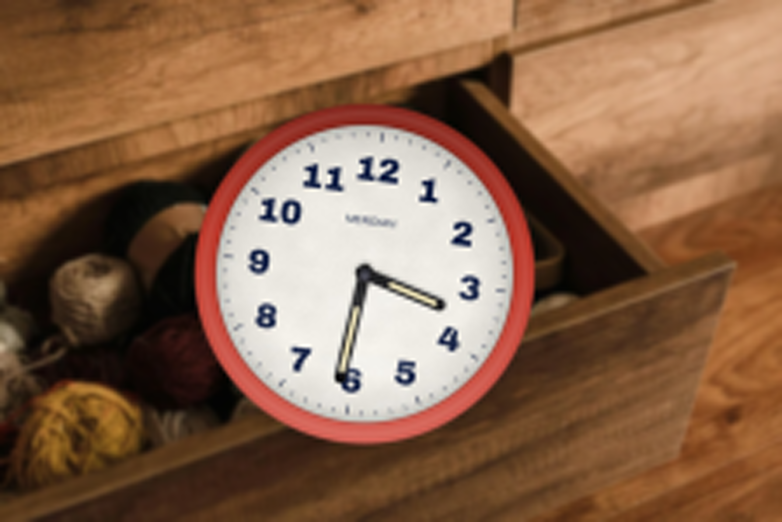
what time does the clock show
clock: 3:31
